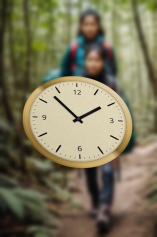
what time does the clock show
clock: 1:53
